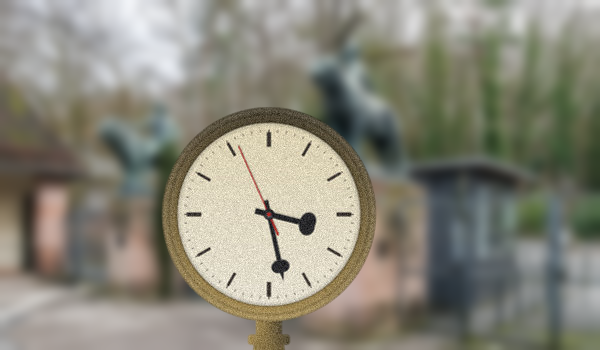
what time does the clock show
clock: 3:27:56
